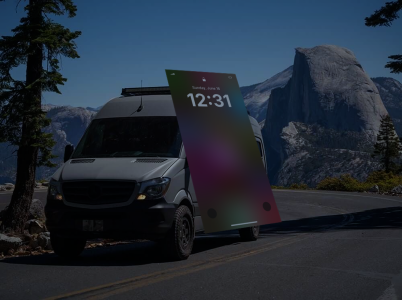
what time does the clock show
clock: 12:31
